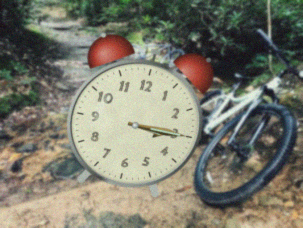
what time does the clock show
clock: 3:15
